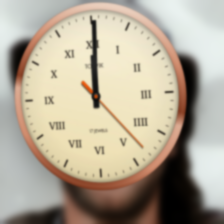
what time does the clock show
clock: 12:00:23
